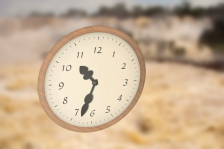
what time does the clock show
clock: 10:33
